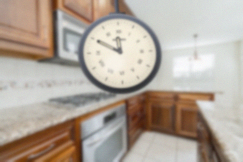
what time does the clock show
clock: 11:50
